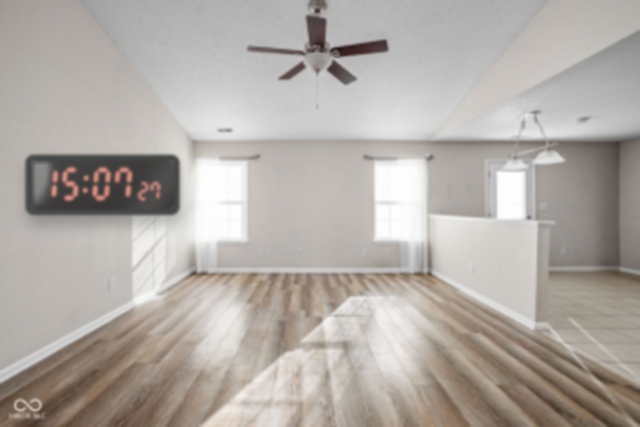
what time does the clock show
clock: 15:07:27
